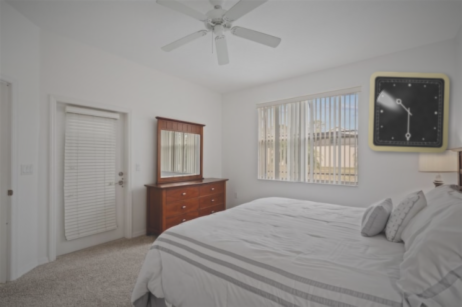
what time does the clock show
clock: 10:30
